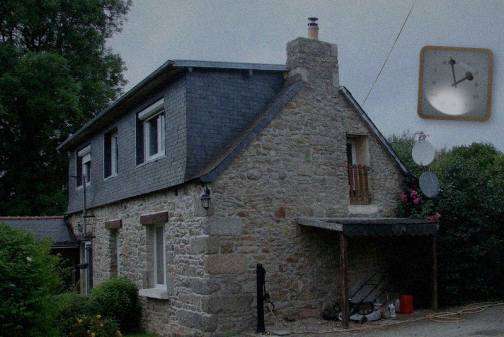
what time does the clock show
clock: 1:58
